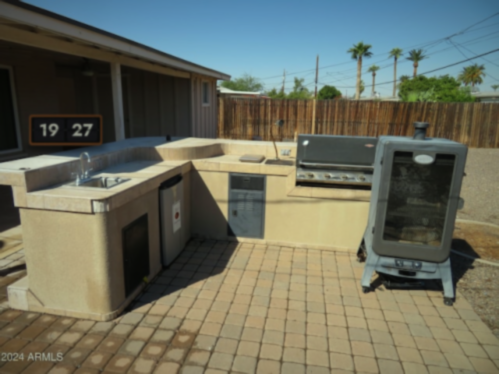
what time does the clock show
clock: 19:27
